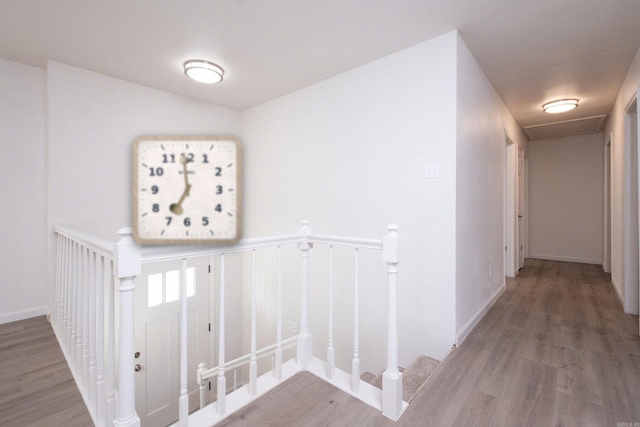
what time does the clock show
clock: 6:59
